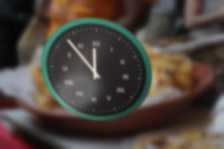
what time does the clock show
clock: 11:53
